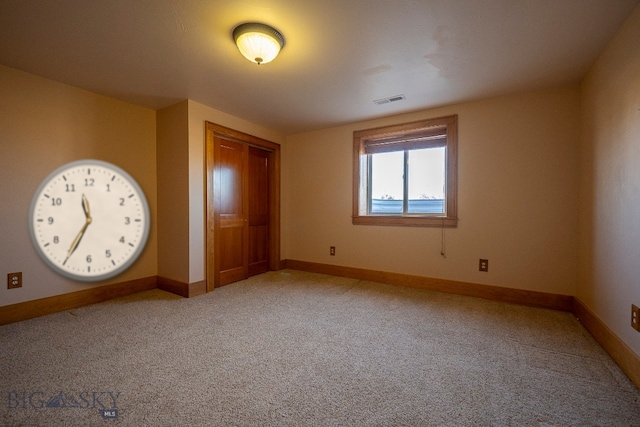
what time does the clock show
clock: 11:35
